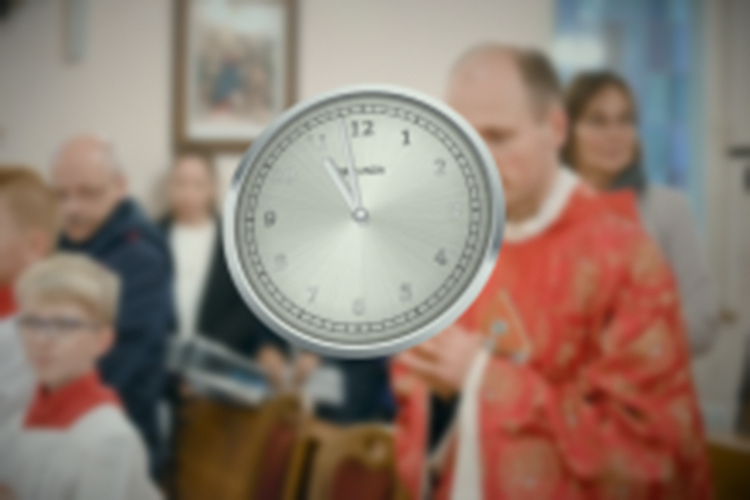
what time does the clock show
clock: 10:58
